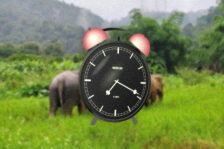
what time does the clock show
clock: 7:19
